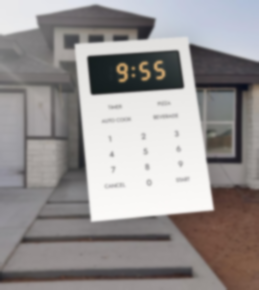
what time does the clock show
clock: 9:55
